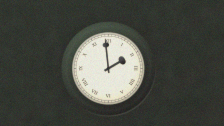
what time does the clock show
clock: 1:59
